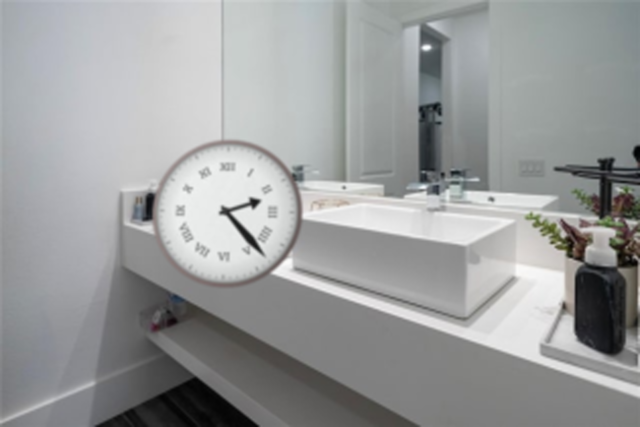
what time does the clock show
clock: 2:23
